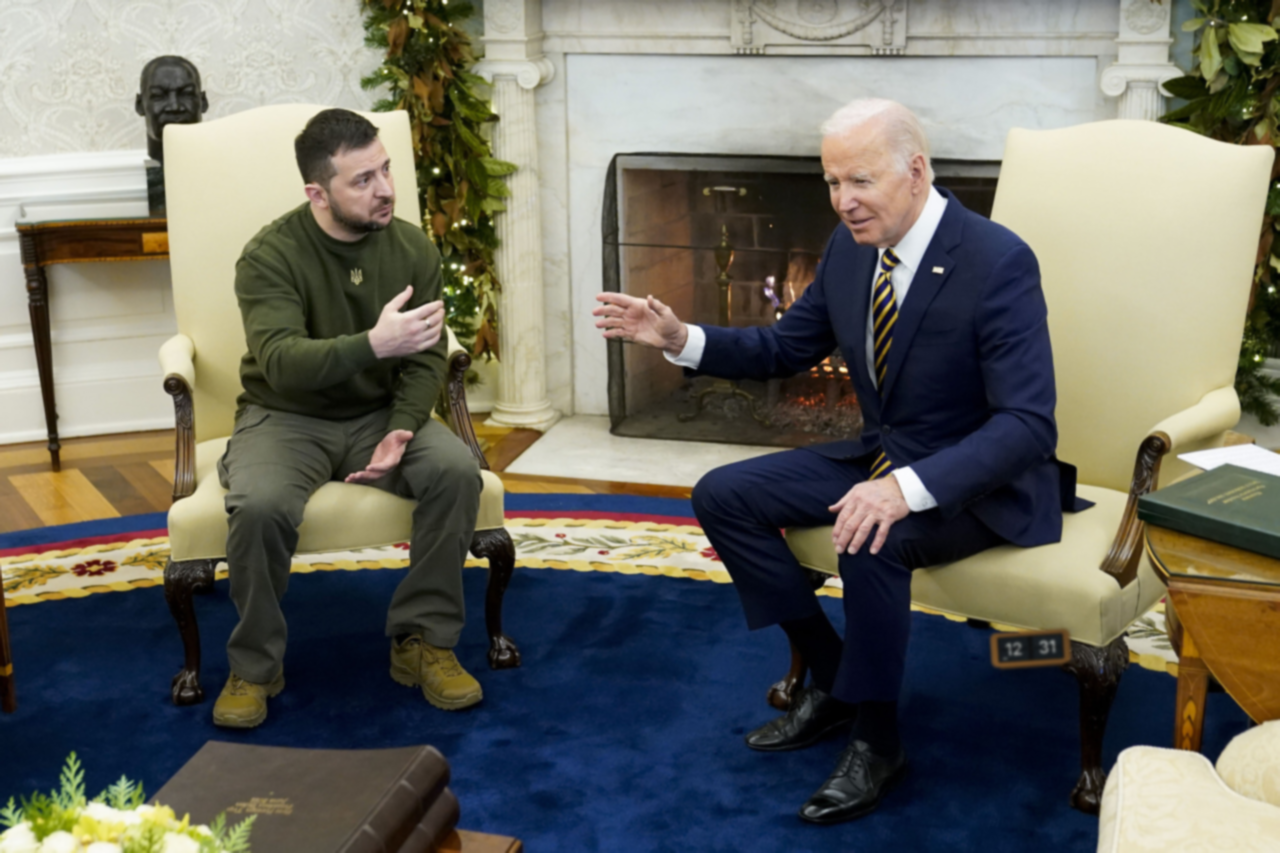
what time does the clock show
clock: 12:31
